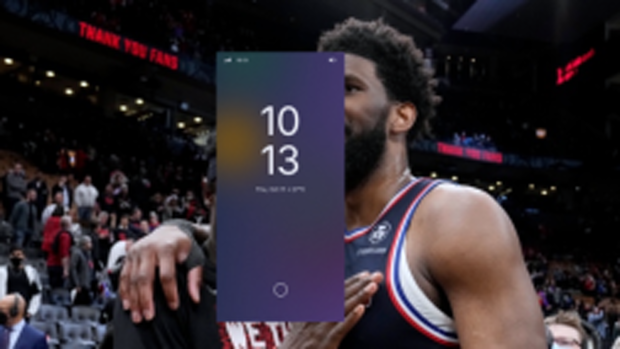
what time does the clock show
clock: 10:13
